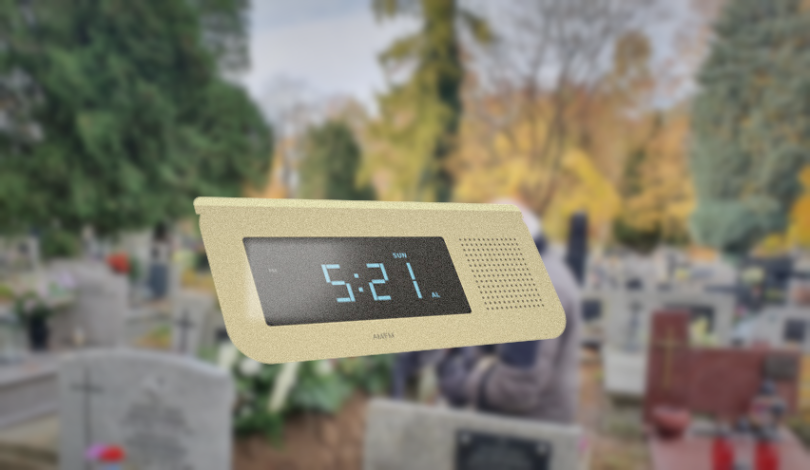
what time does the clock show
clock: 5:21
